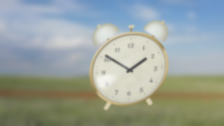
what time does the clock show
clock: 1:51
